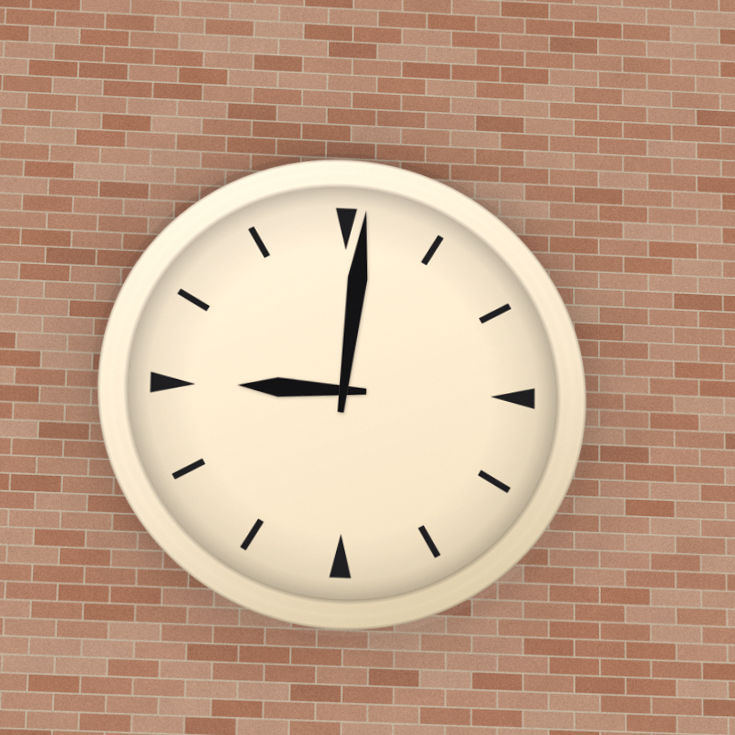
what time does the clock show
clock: 9:01
